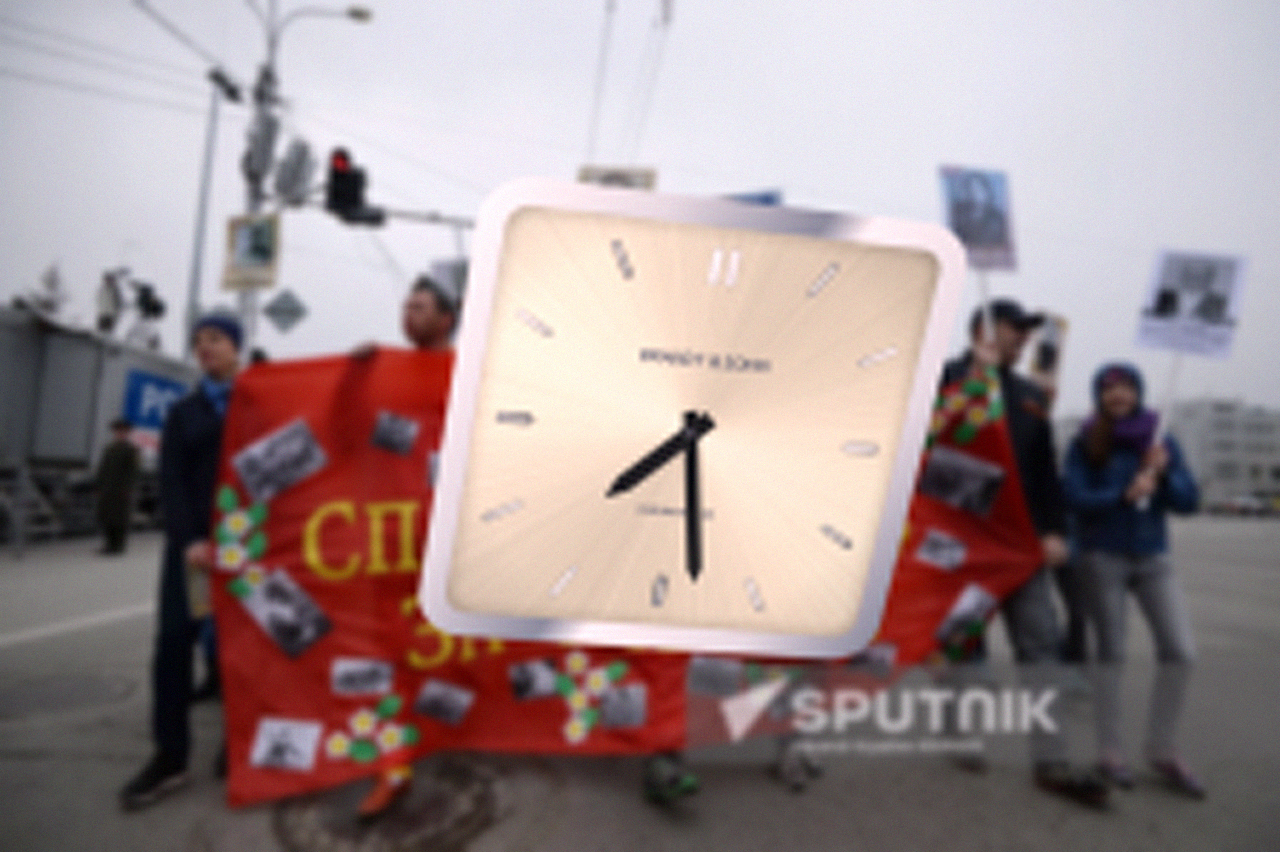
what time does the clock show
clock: 7:28
